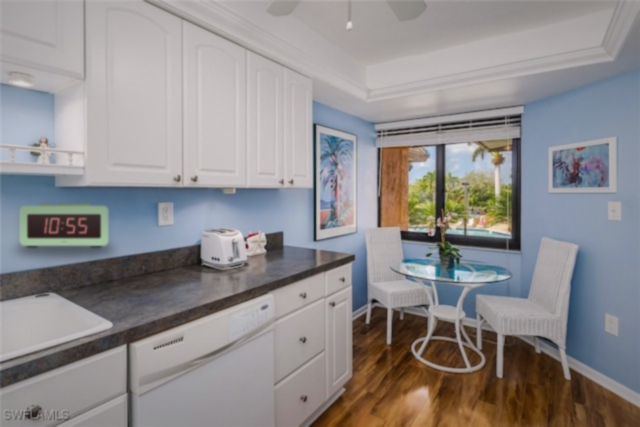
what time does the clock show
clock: 10:55
